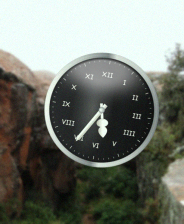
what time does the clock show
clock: 5:35
